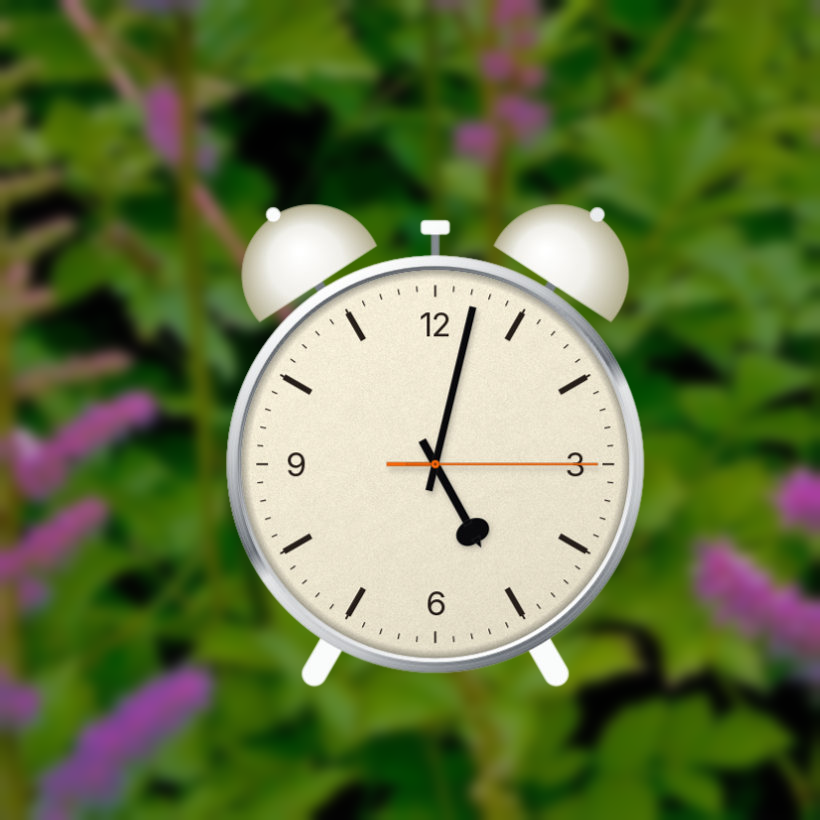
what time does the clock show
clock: 5:02:15
